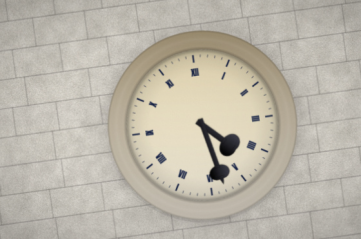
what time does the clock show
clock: 4:28
